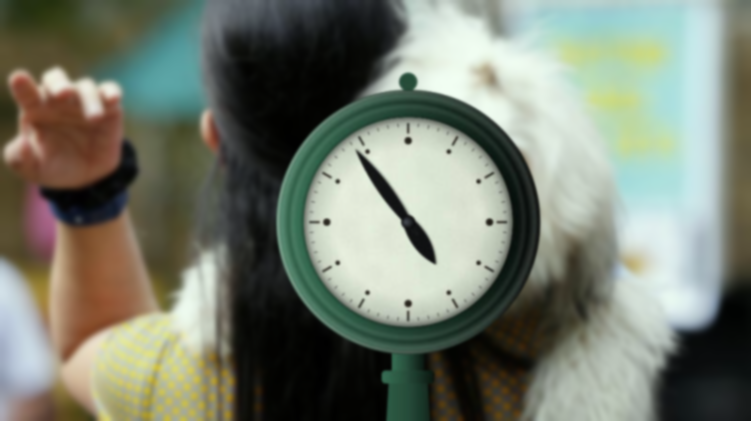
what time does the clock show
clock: 4:54
